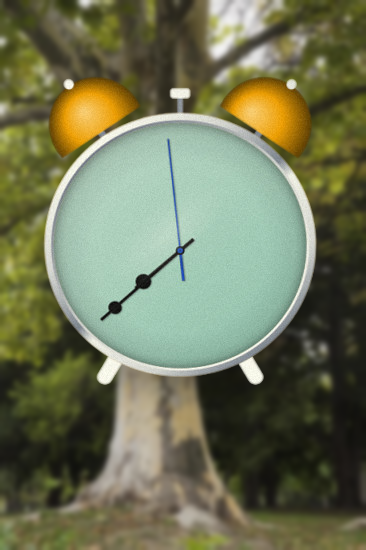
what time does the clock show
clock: 7:37:59
